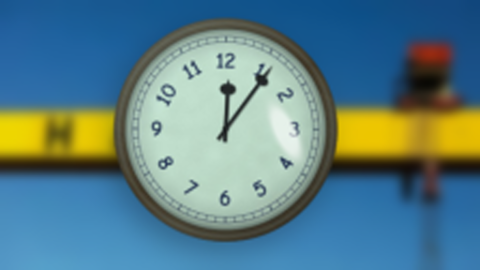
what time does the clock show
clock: 12:06
